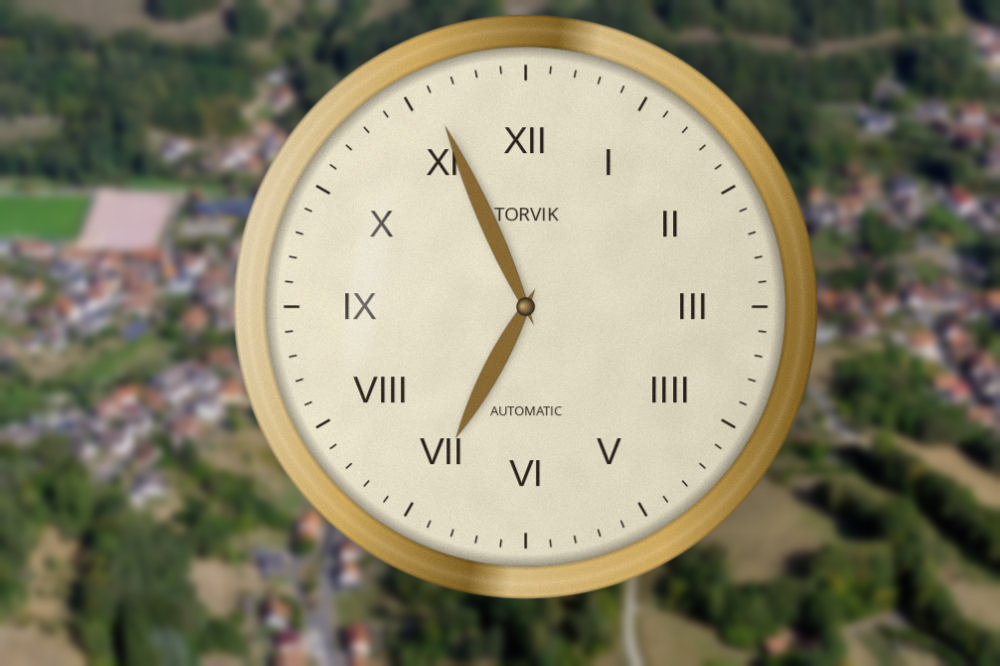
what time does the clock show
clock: 6:56
